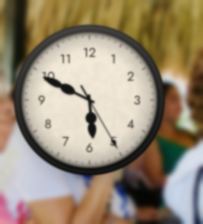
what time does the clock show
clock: 5:49:25
